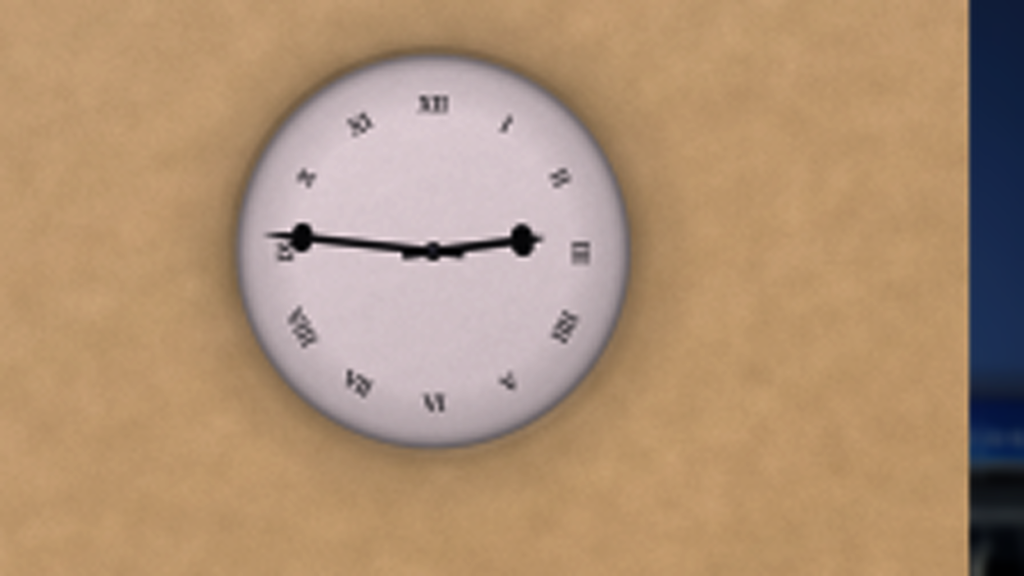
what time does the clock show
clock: 2:46
